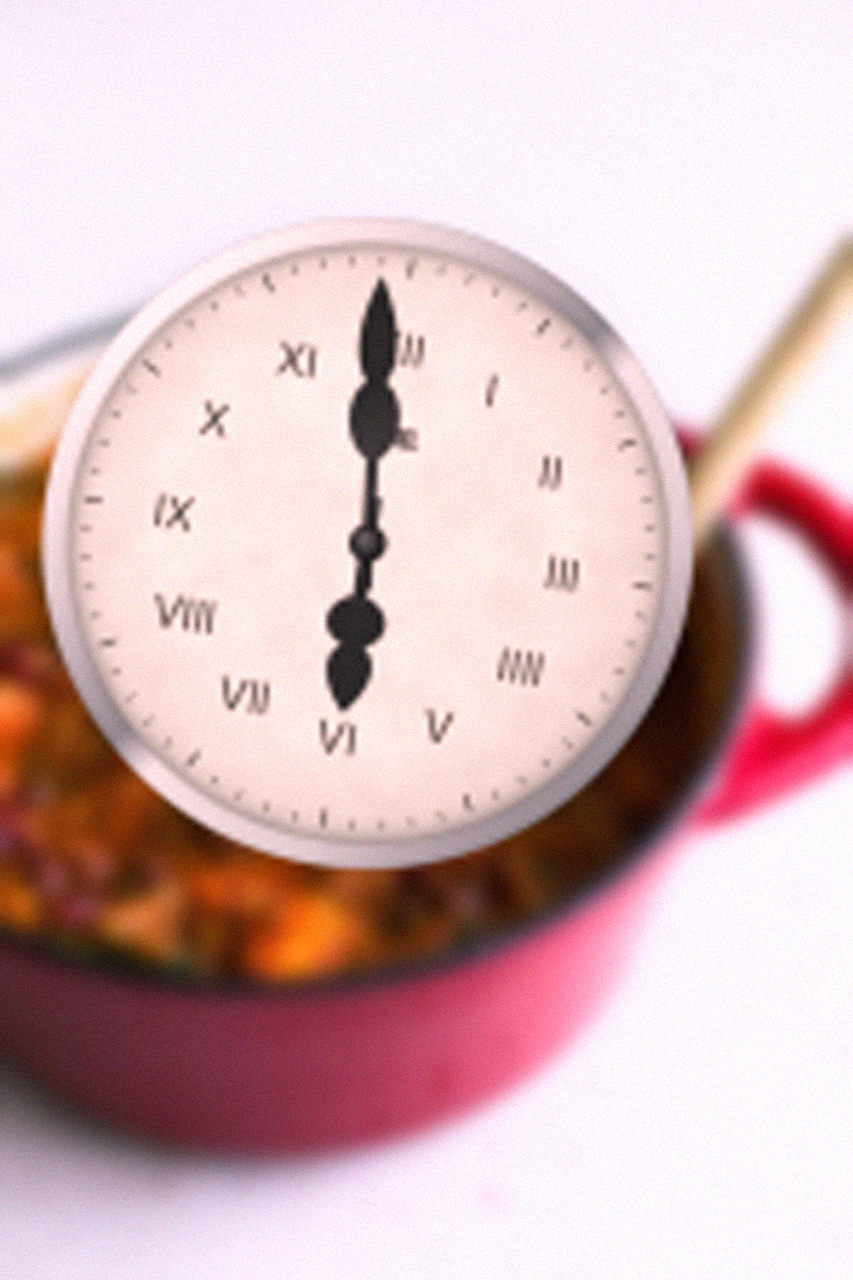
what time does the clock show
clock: 5:59
